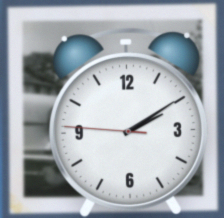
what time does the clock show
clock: 2:09:46
